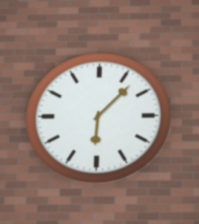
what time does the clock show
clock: 6:07
